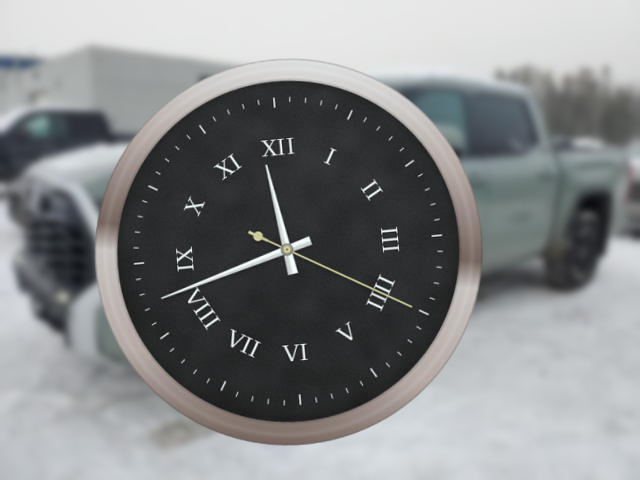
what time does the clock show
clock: 11:42:20
